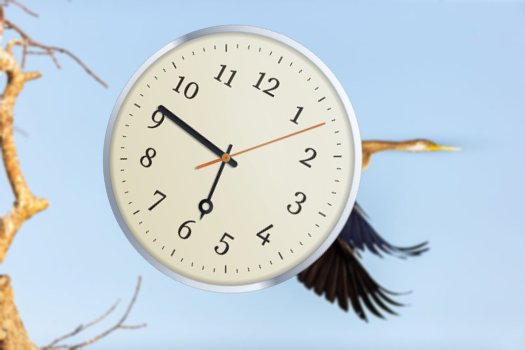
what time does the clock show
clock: 5:46:07
